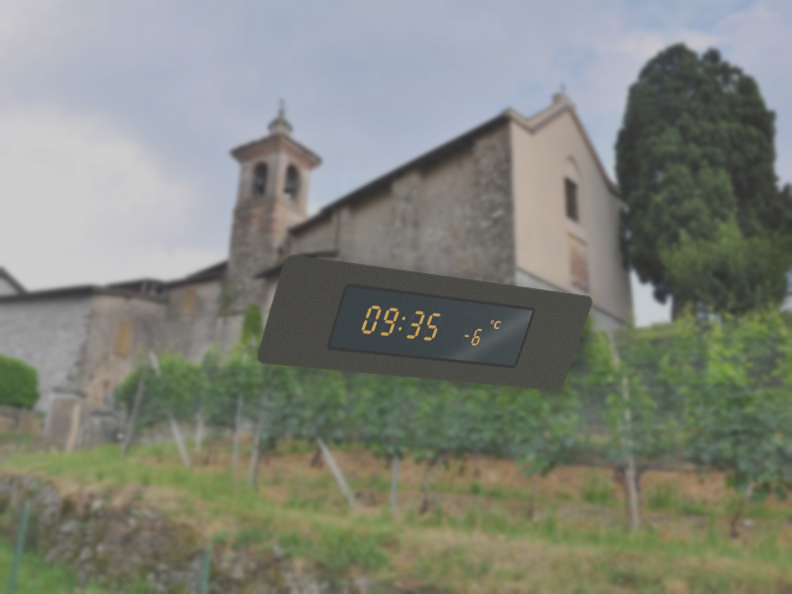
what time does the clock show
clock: 9:35
